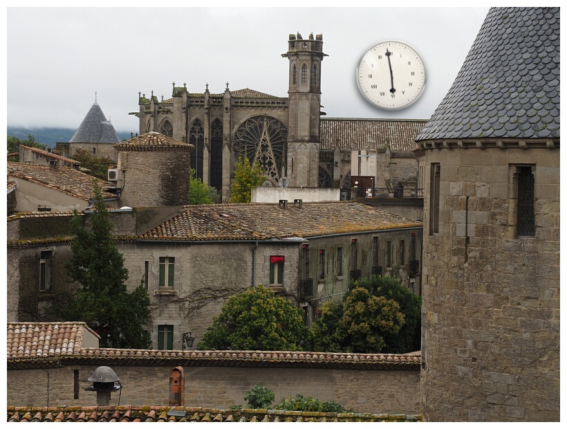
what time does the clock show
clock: 5:59
